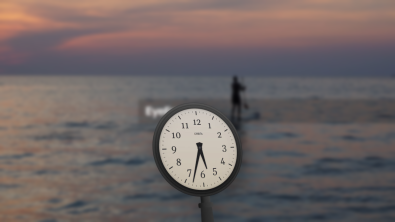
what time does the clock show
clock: 5:33
